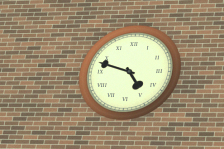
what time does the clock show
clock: 4:48
